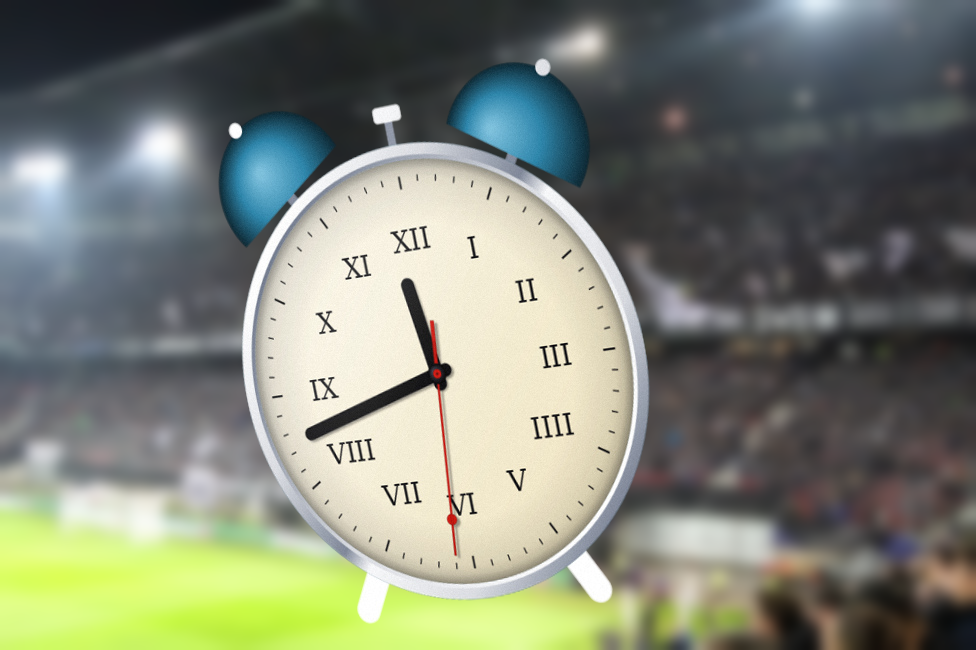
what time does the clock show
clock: 11:42:31
